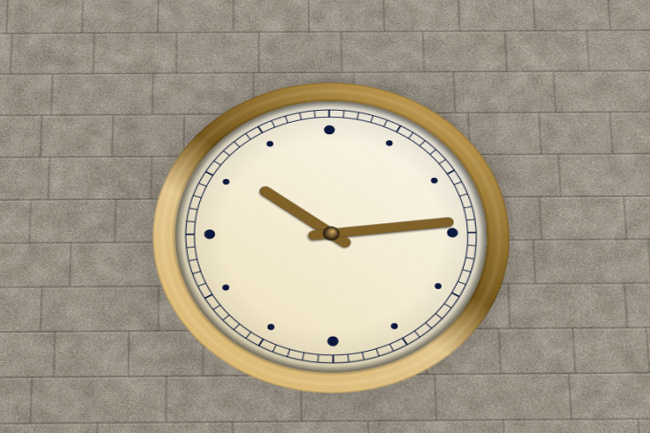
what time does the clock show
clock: 10:14
